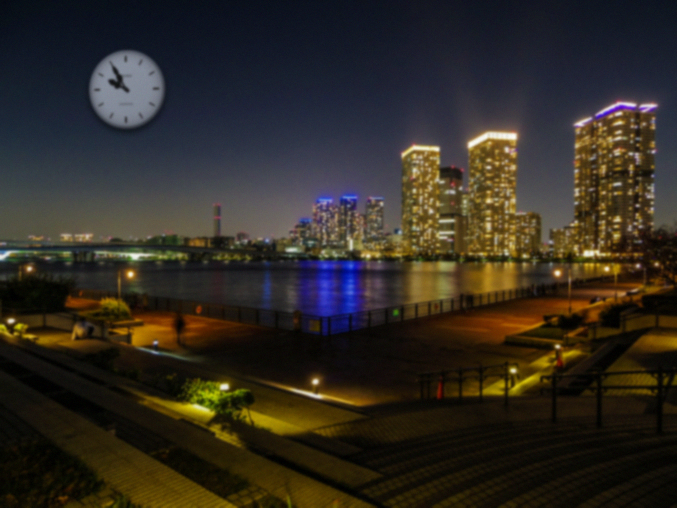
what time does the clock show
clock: 9:55
